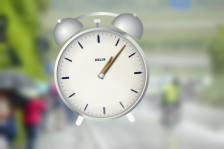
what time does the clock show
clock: 1:07
